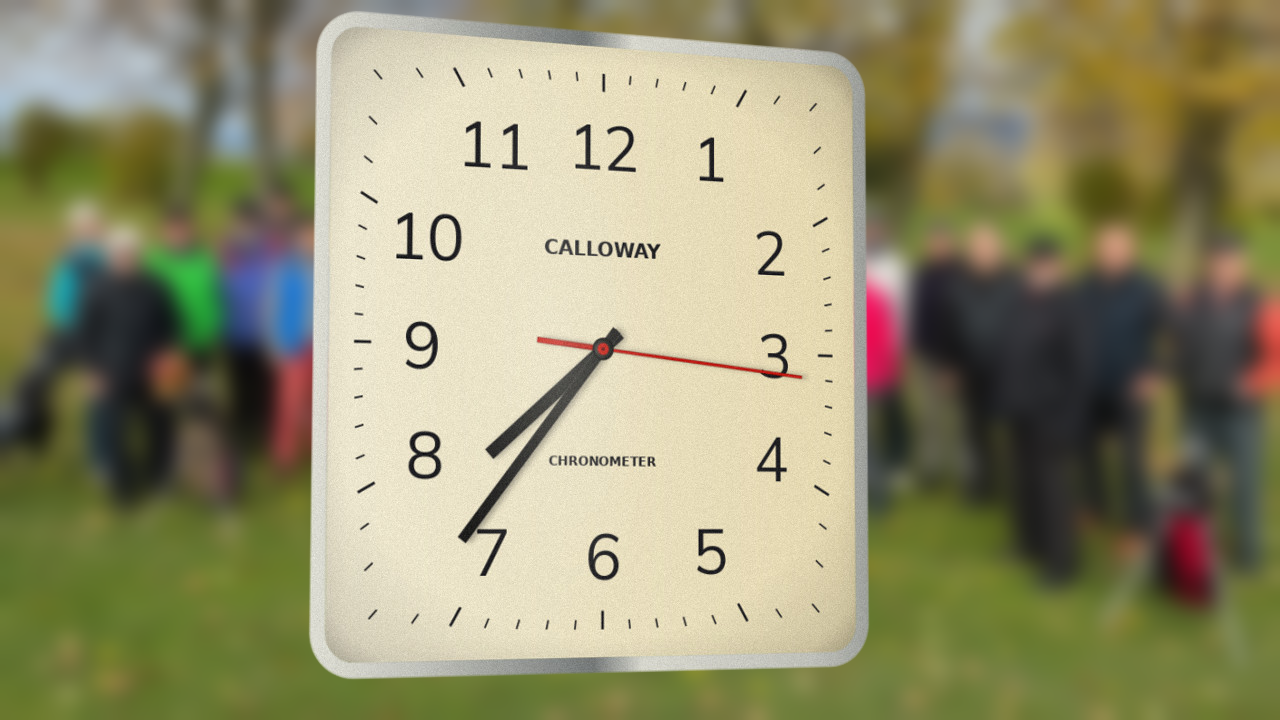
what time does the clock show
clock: 7:36:16
